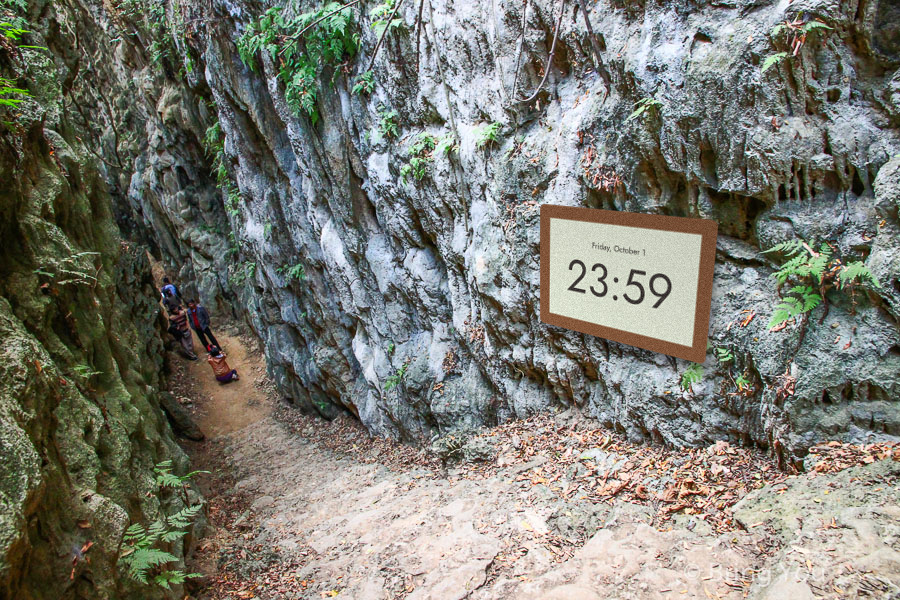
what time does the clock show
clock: 23:59
